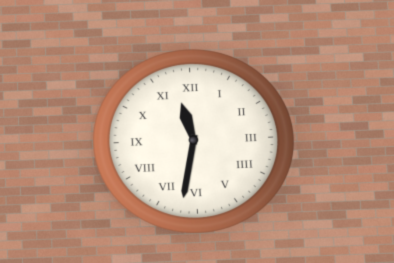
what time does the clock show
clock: 11:32
